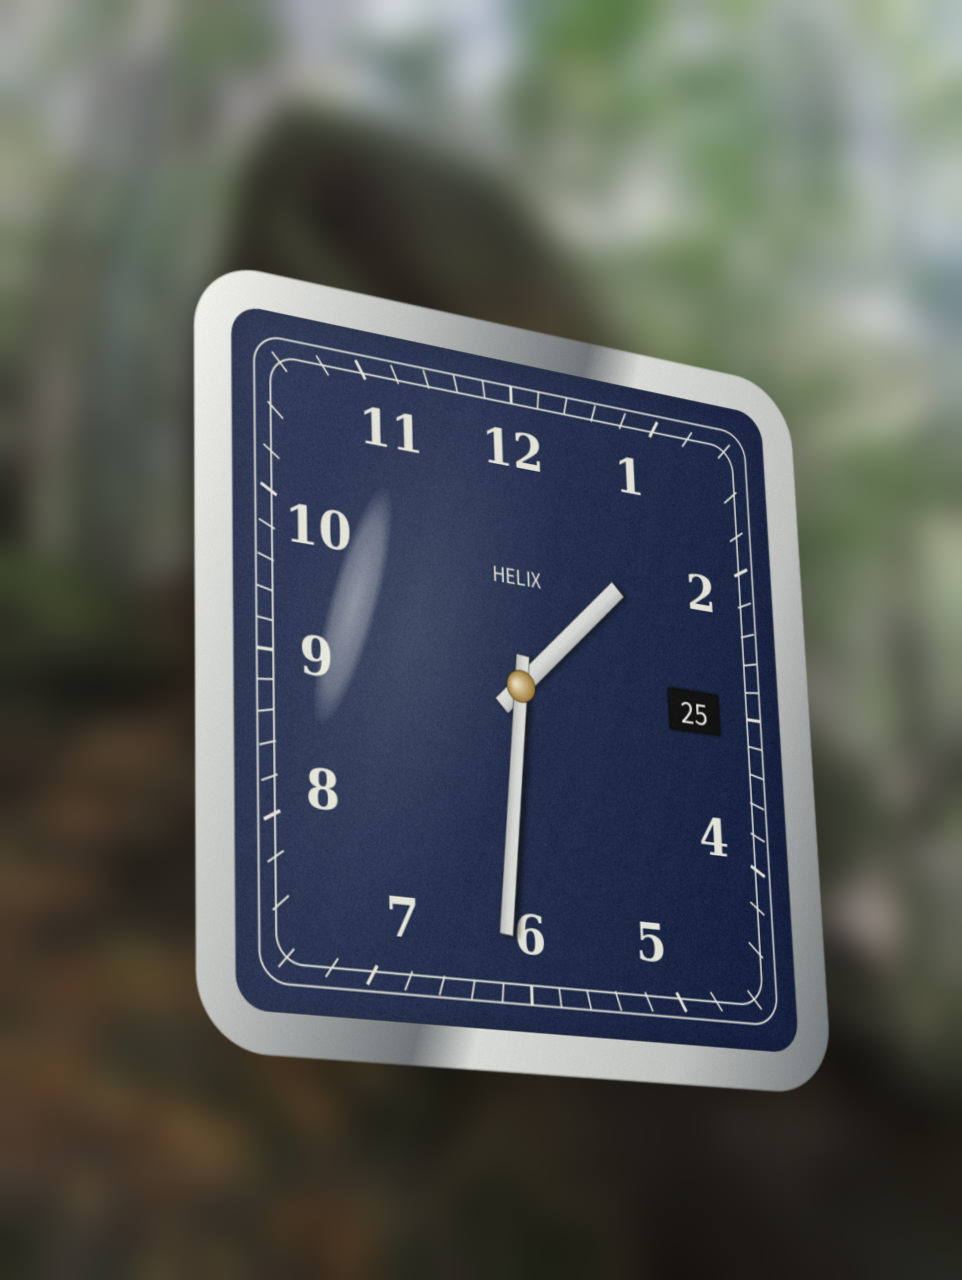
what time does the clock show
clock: 1:31
